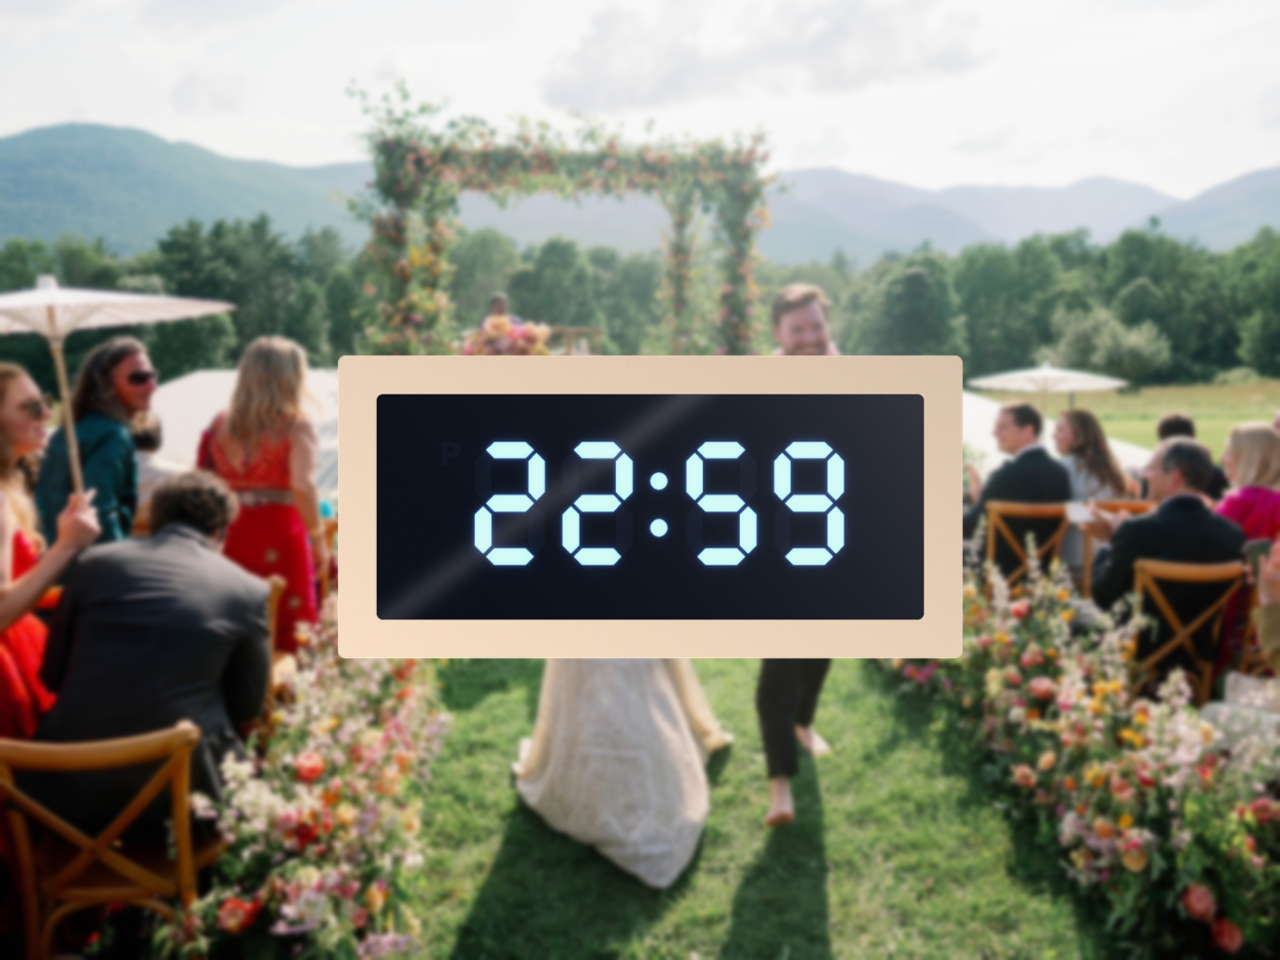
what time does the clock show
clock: 22:59
